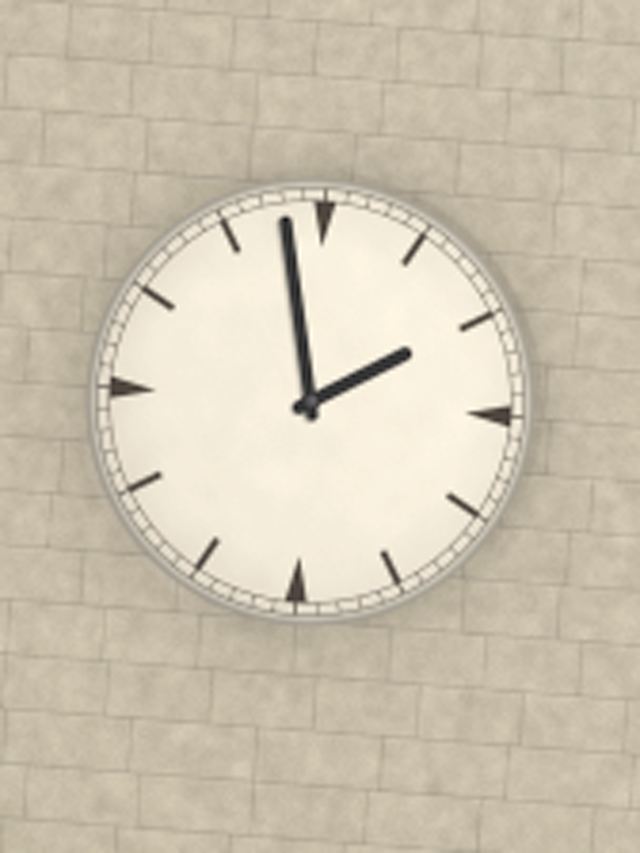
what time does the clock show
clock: 1:58
